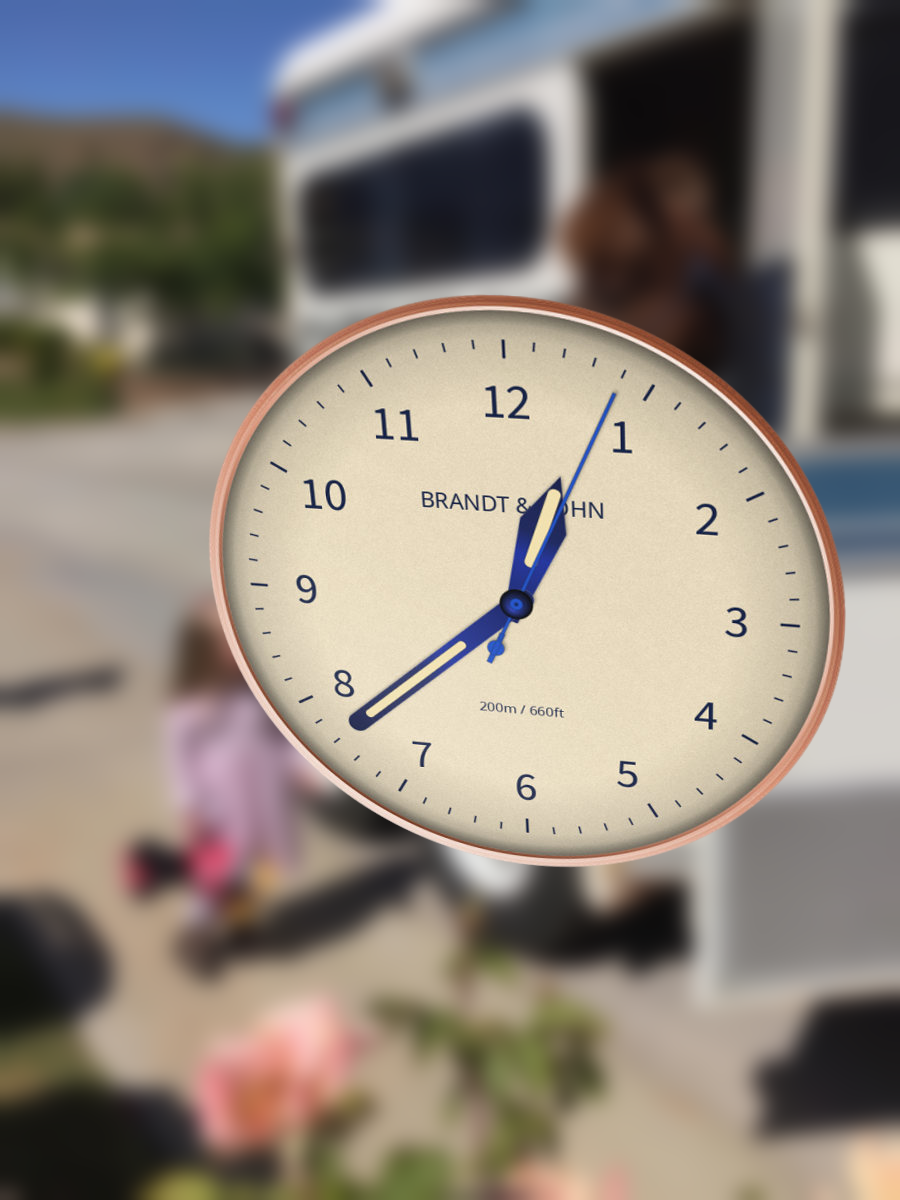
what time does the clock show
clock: 12:38:04
